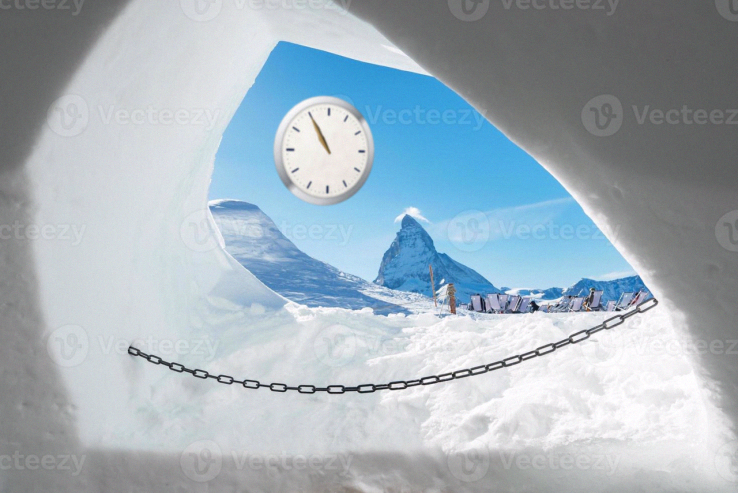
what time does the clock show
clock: 10:55
